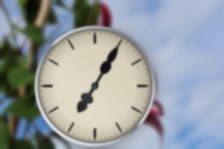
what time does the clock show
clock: 7:05
